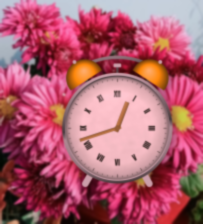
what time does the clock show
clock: 12:42
